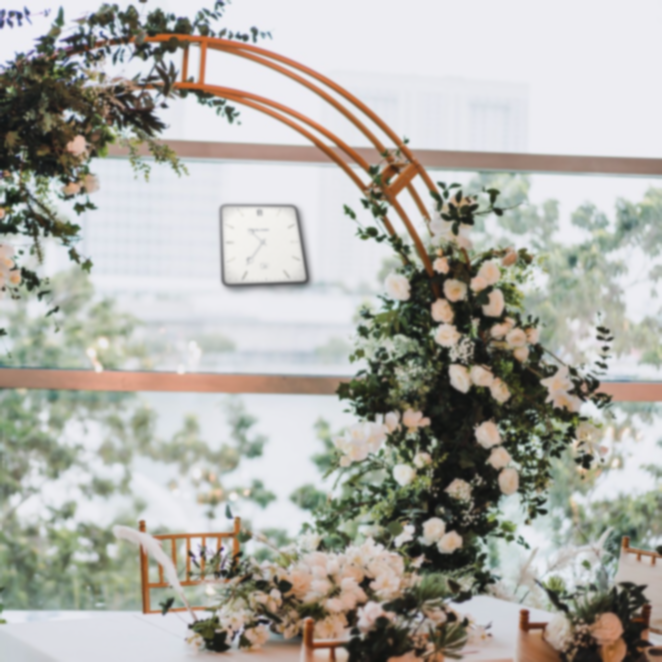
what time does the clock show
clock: 10:36
